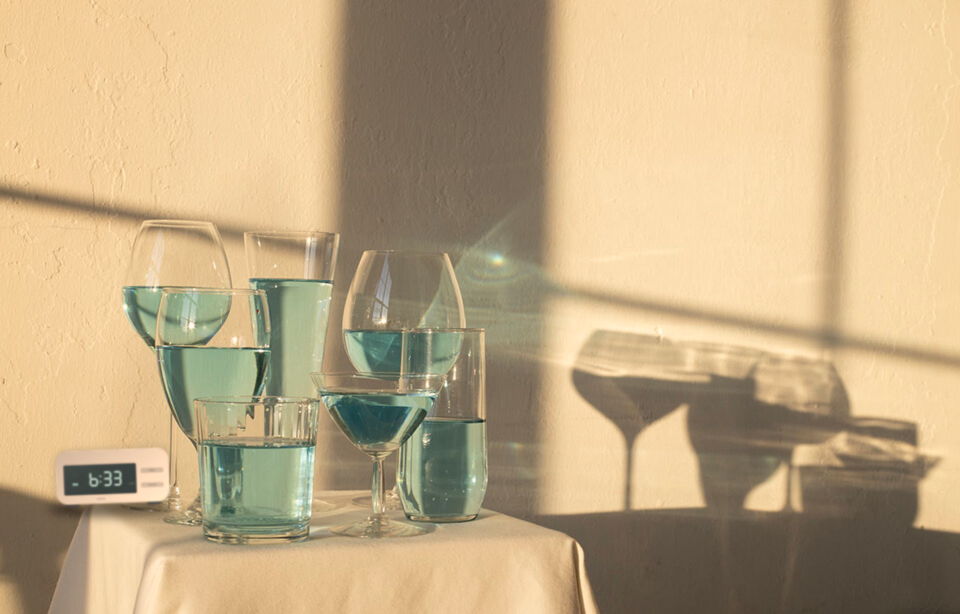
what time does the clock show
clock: 6:33
